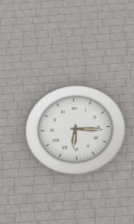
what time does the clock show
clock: 6:16
